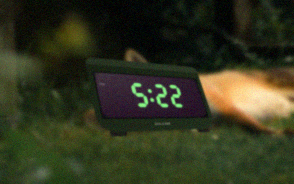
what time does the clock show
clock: 5:22
